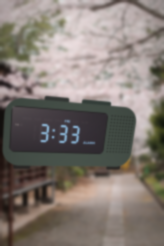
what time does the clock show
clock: 3:33
